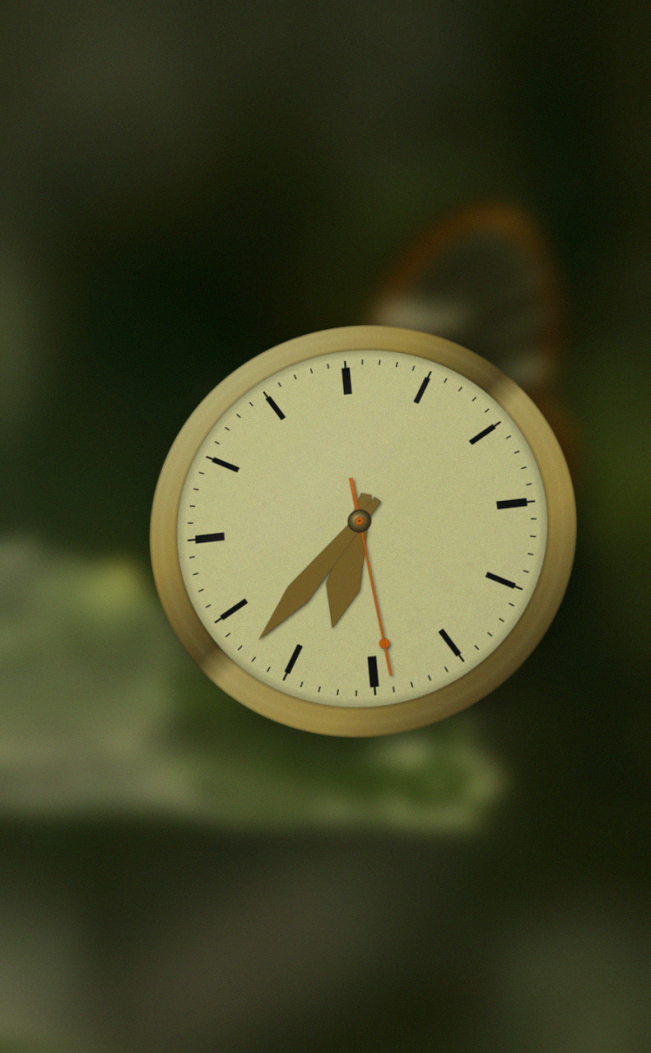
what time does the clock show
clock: 6:37:29
